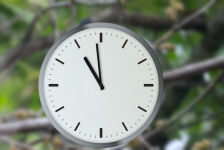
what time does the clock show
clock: 10:59
